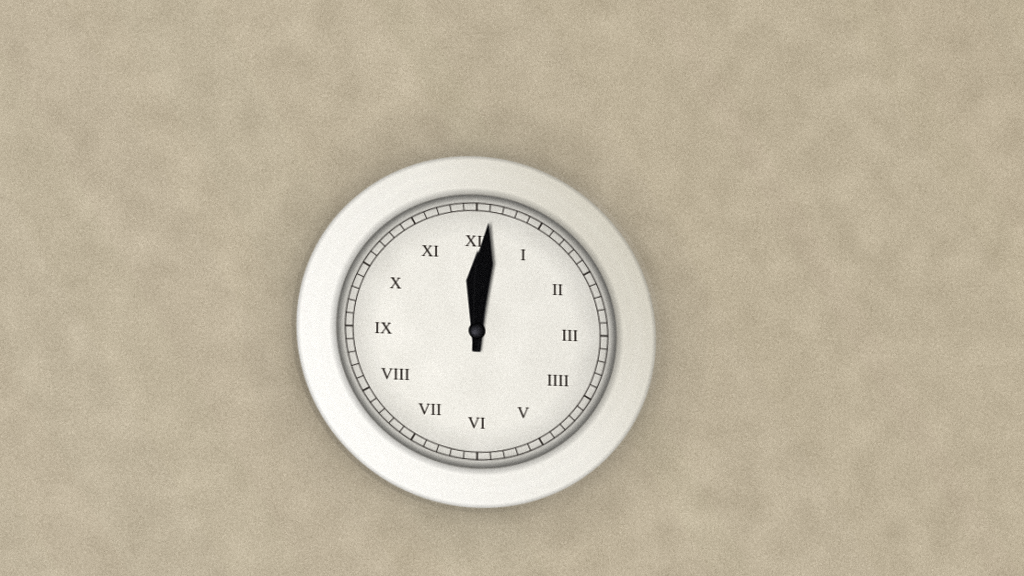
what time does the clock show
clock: 12:01
